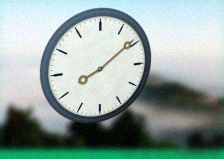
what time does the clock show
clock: 8:09
